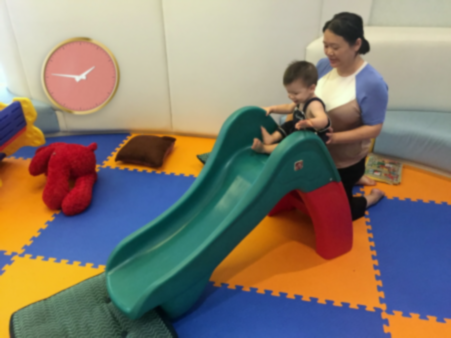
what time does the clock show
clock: 1:46
